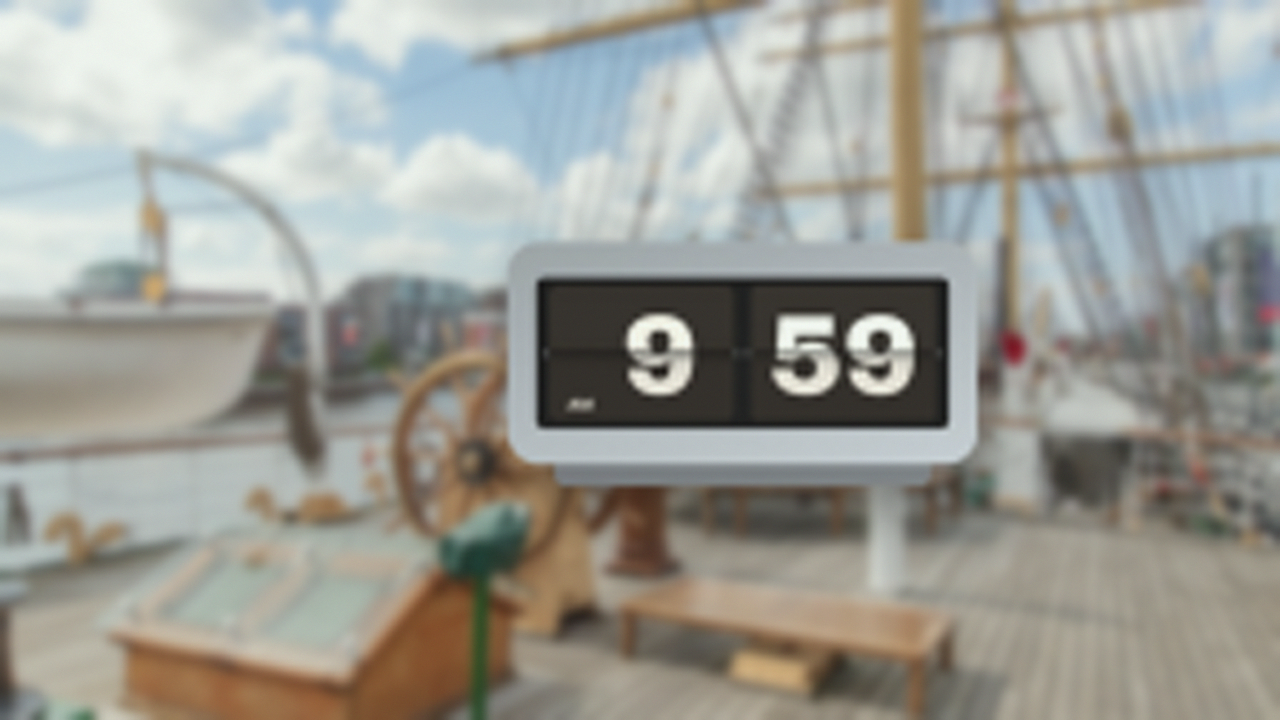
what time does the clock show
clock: 9:59
